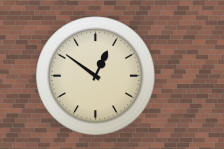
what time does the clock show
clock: 12:51
